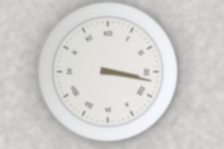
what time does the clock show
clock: 3:17
